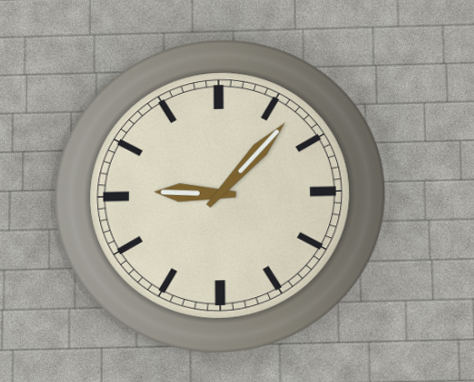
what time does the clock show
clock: 9:07
